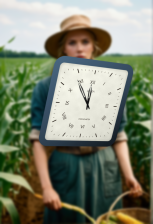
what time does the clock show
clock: 11:54
